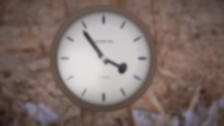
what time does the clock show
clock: 3:54
